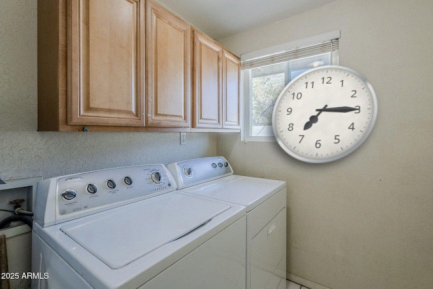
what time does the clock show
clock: 7:15
